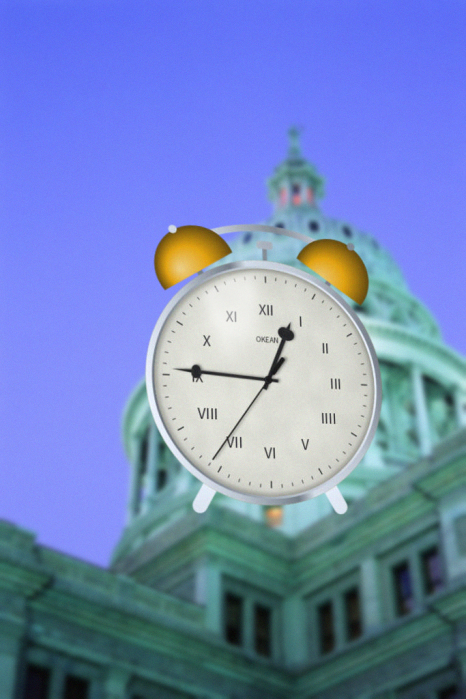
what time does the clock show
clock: 12:45:36
